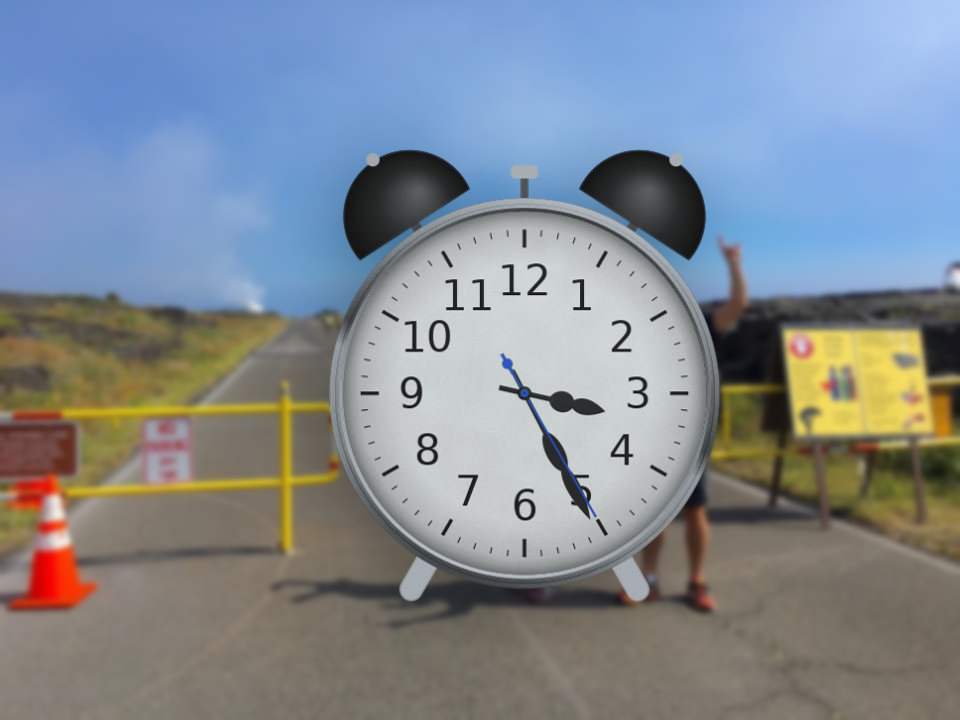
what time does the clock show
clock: 3:25:25
